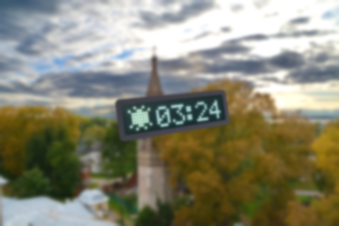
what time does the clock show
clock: 3:24
